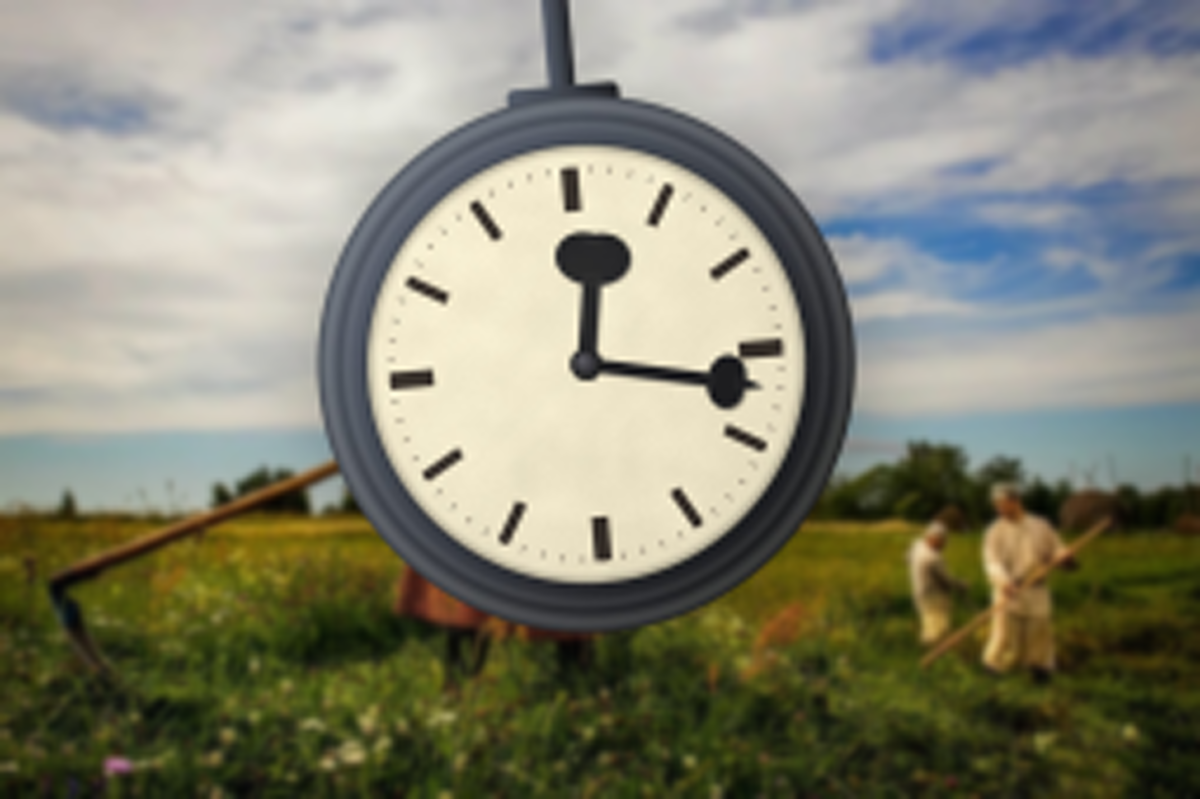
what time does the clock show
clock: 12:17
